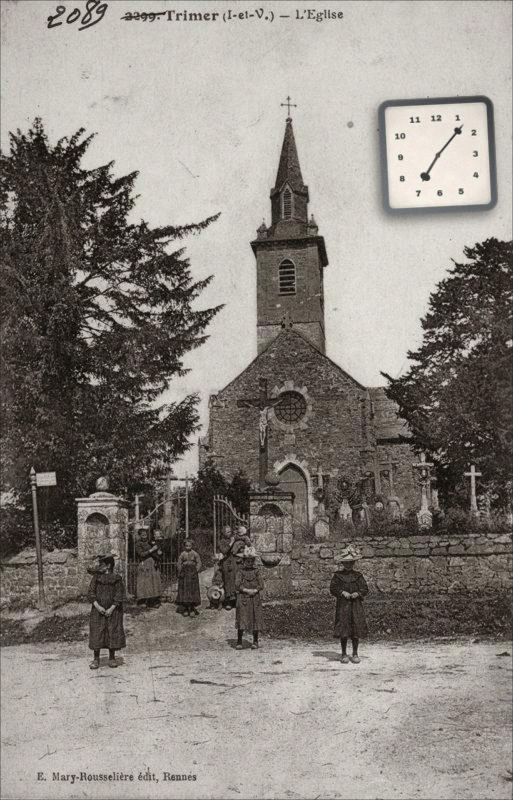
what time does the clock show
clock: 7:07
